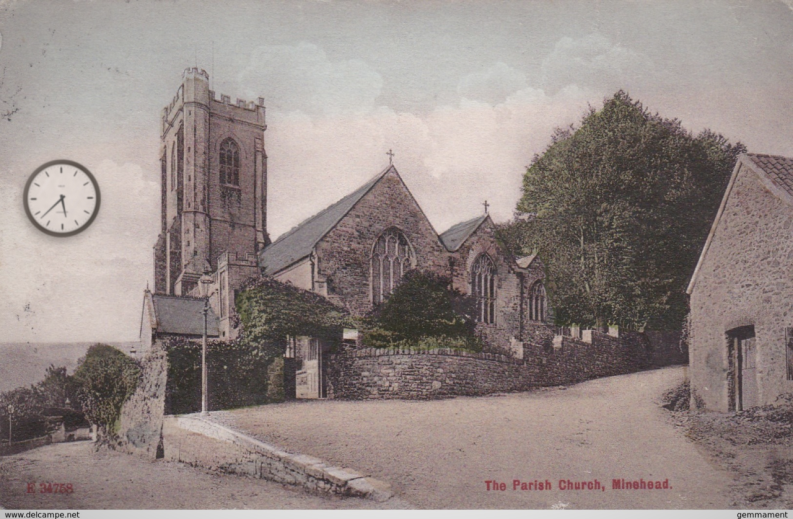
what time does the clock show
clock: 5:38
